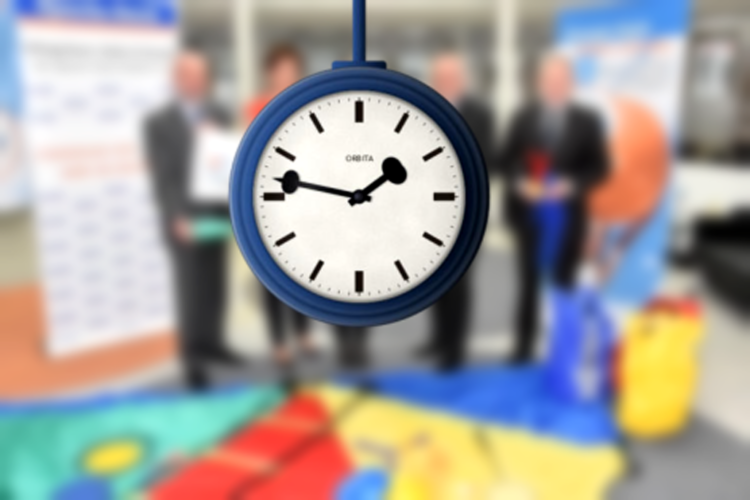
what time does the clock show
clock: 1:47
